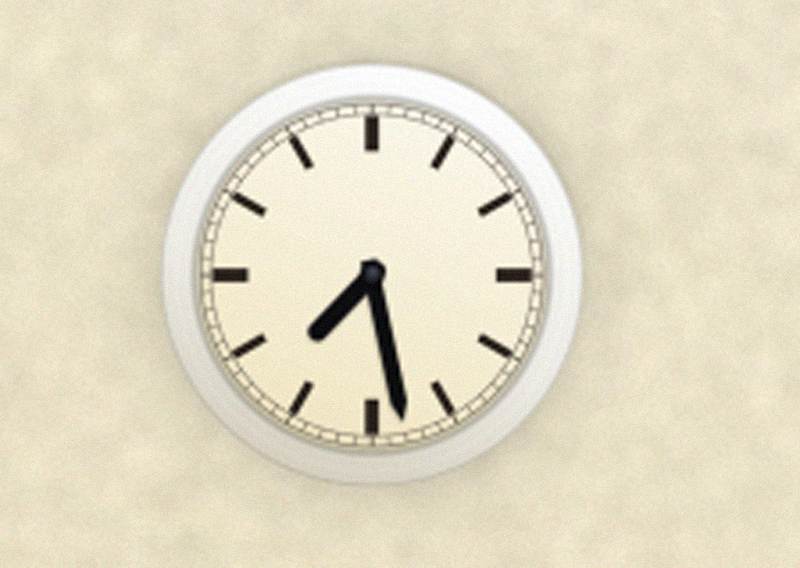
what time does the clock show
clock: 7:28
